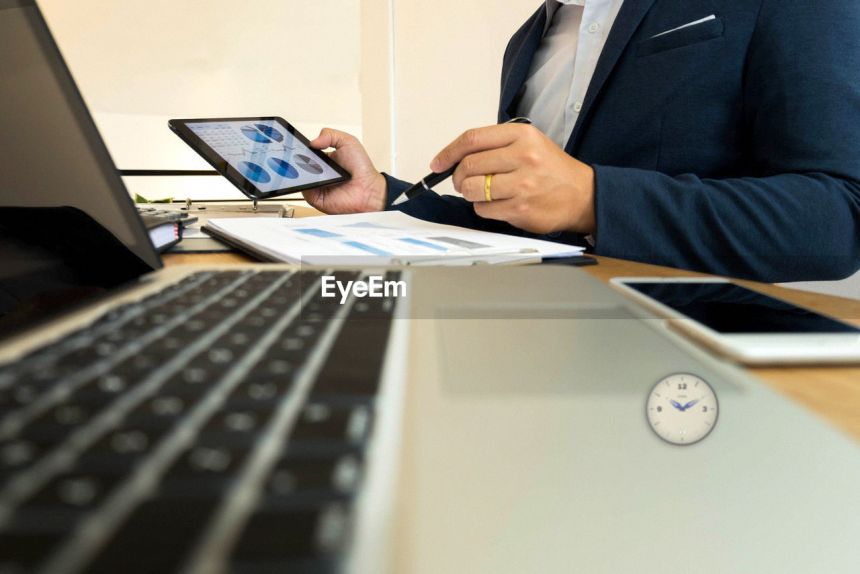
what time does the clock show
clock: 10:10
